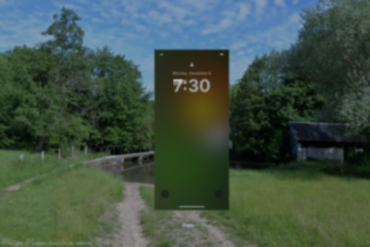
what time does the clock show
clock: 7:30
